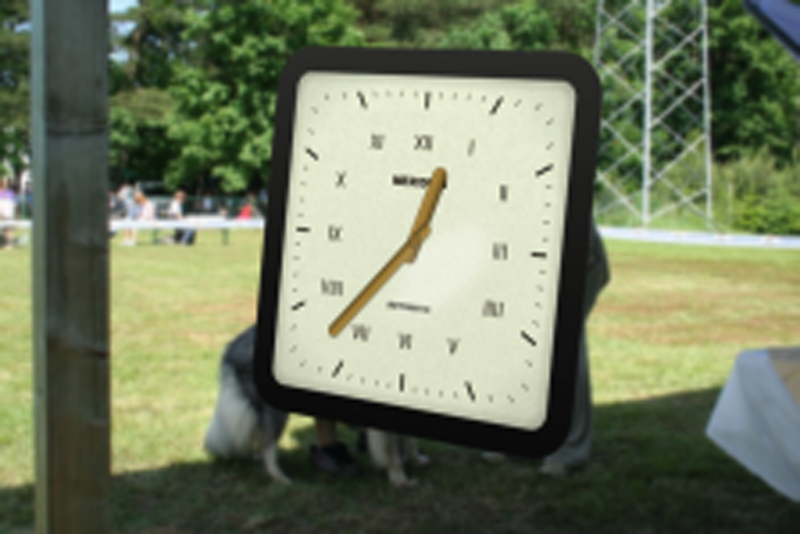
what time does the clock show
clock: 12:37
